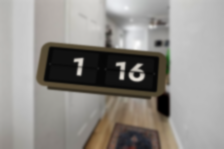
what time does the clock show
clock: 1:16
